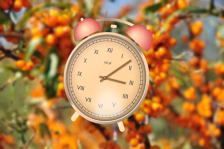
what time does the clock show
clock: 3:08
